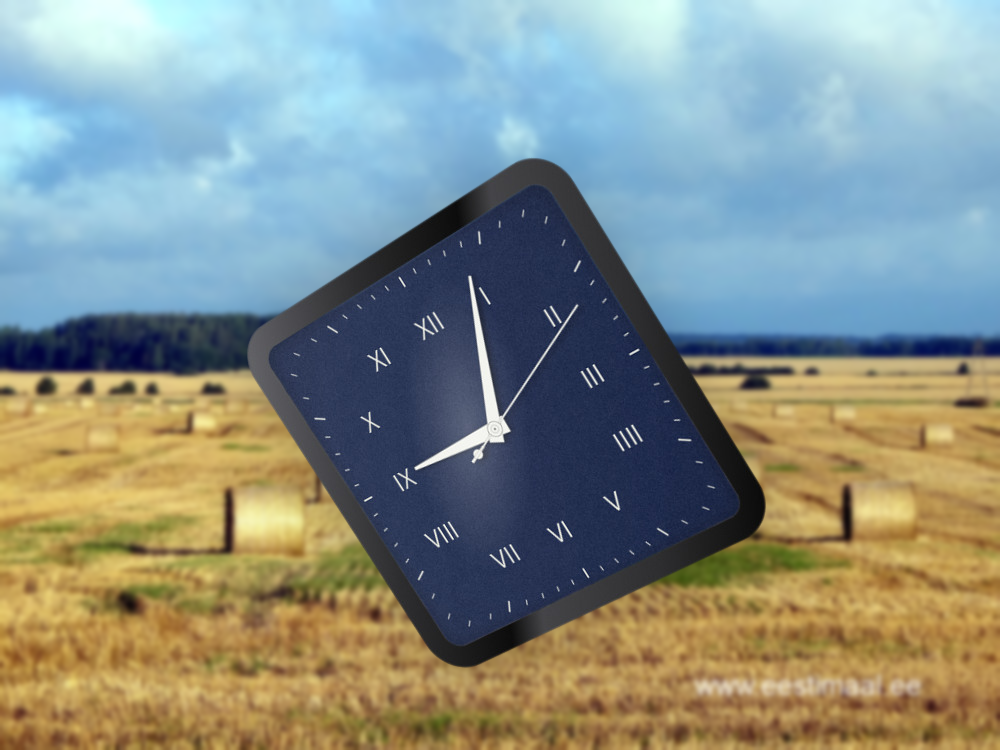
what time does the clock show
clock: 9:04:11
